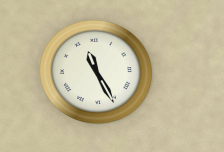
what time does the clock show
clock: 11:26
